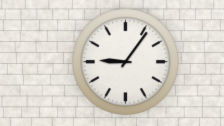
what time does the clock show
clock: 9:06
